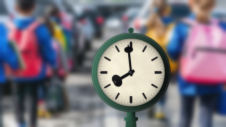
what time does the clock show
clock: 7:59
